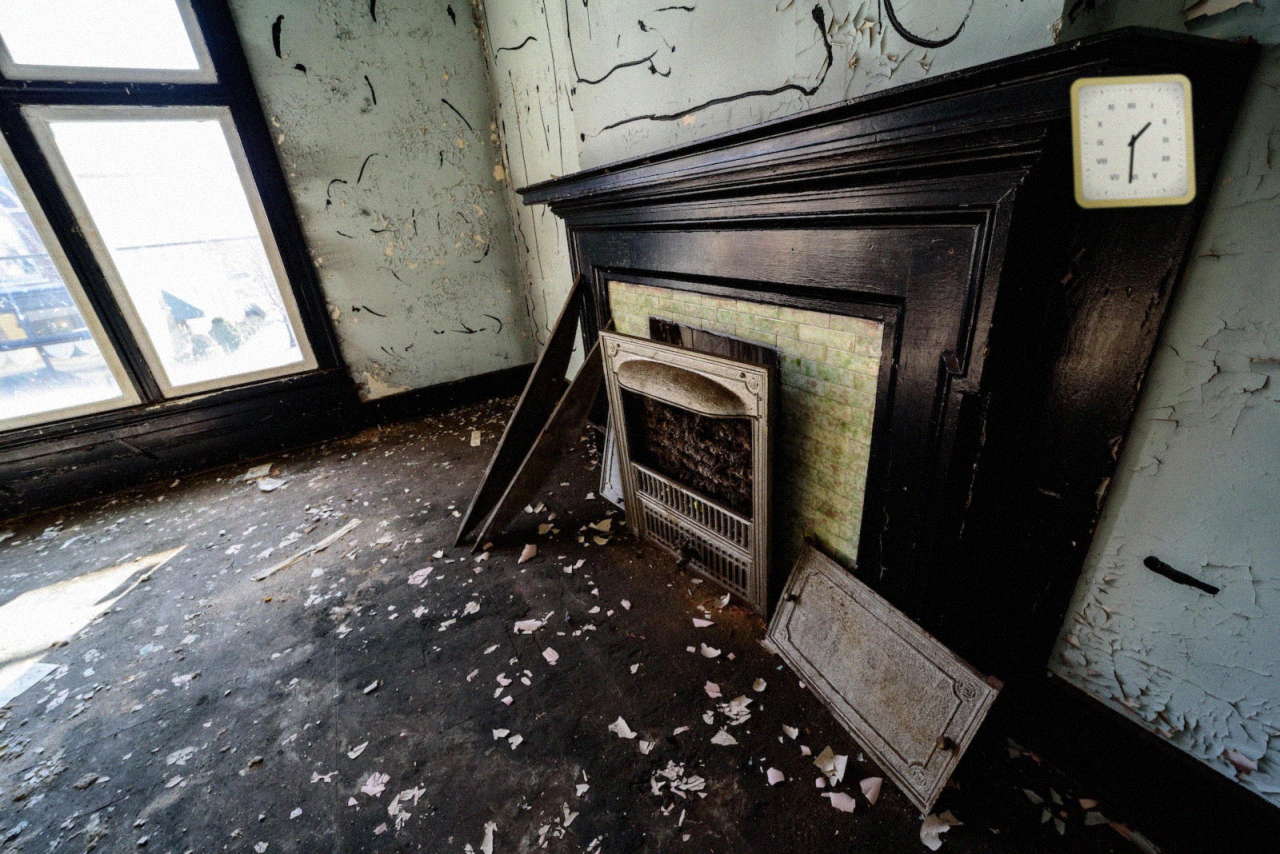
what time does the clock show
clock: 1:31
